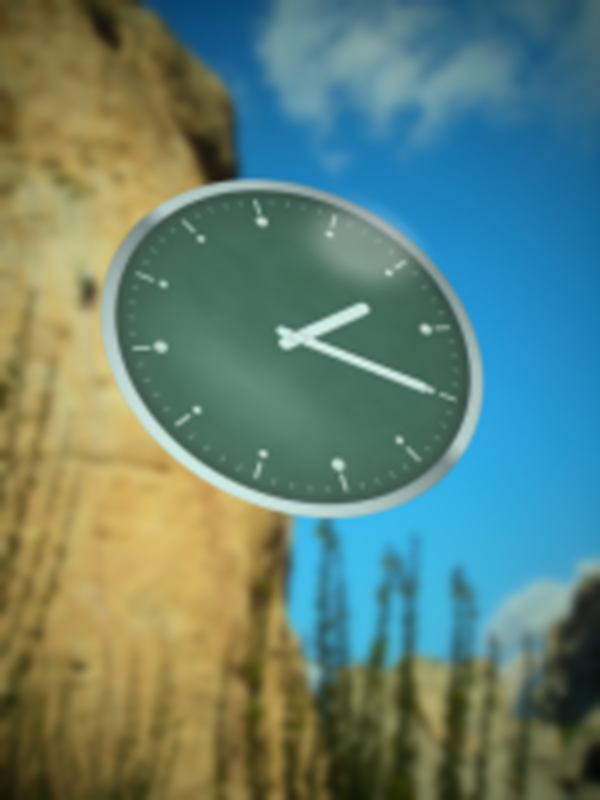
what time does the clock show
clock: 2:20
